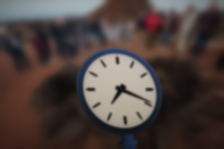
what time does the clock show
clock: 7:19
